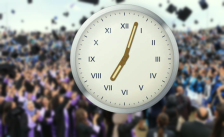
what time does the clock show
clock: 7:03
